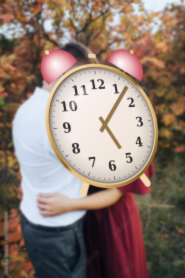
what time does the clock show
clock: 5:07
